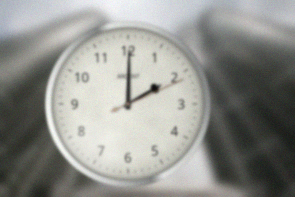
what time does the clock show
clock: 2:00:11
